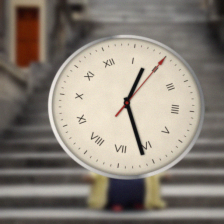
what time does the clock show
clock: 1:31:10
